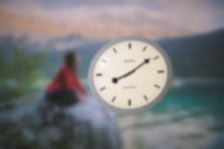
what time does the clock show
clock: 8:09
